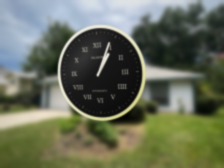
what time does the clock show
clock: 1:04
